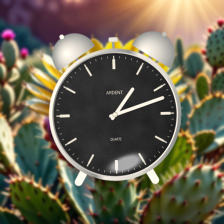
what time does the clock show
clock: 1:12
